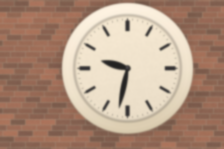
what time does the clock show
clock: 9:32
